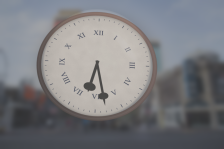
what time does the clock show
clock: 6:28
